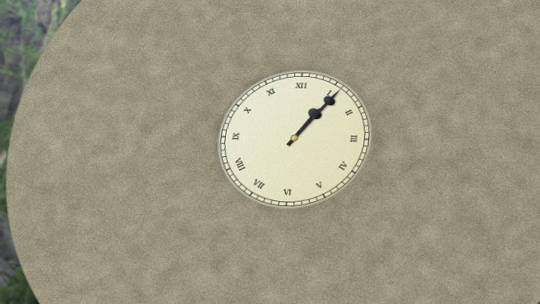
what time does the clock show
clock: 1:06
